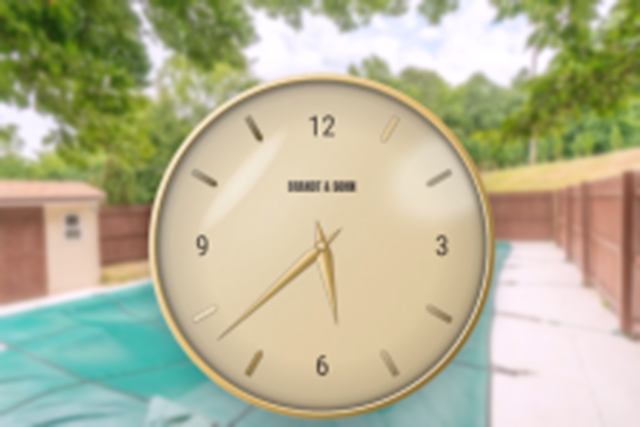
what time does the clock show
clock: 5:38
